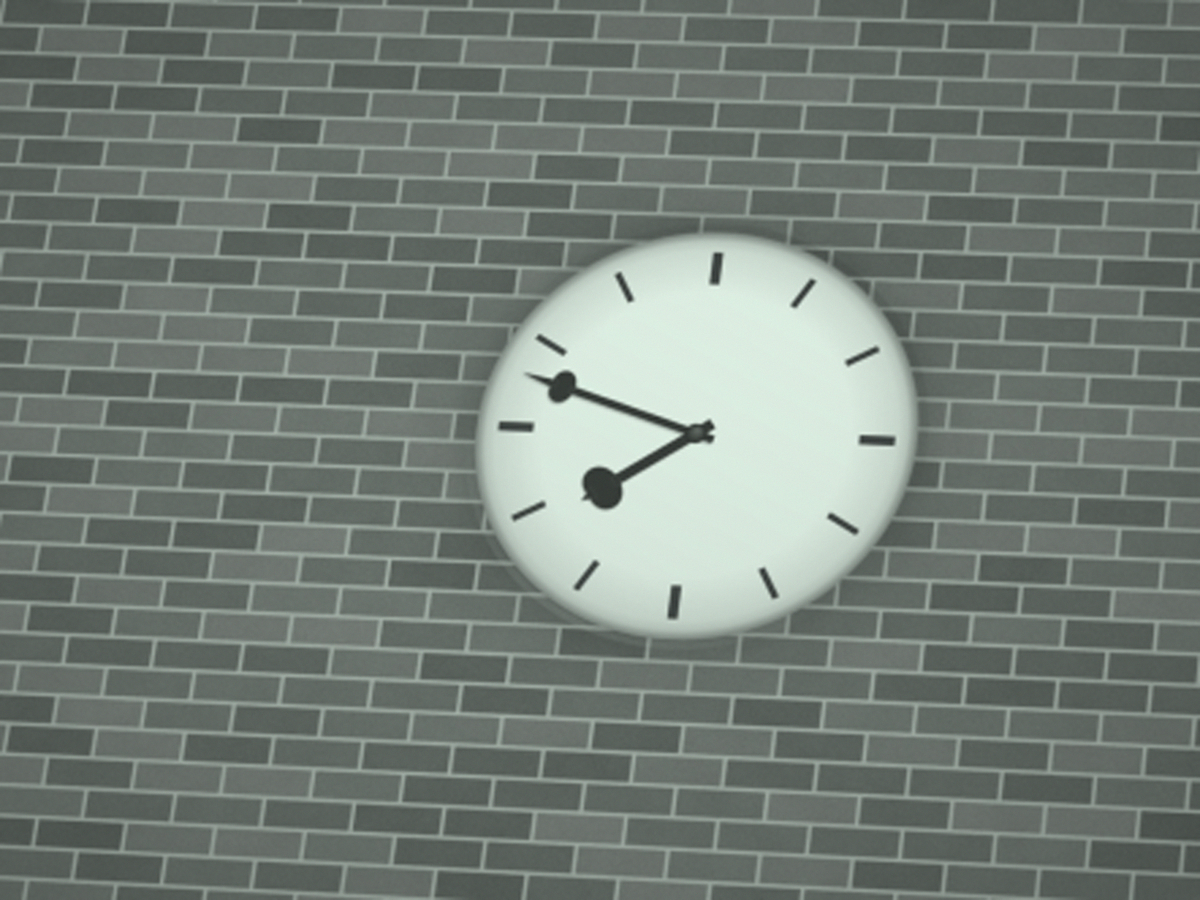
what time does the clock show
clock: 7:48
